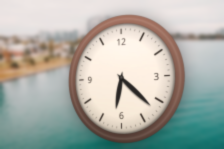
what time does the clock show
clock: 6:22
